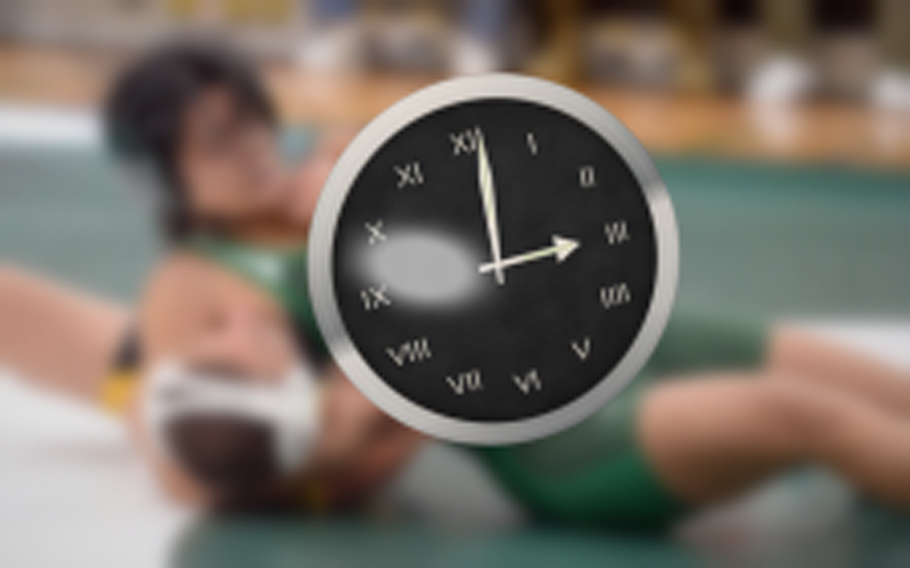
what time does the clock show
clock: 3:01
